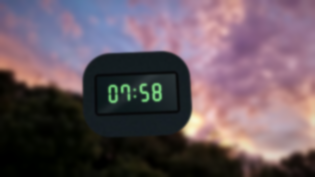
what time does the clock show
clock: 7:58
